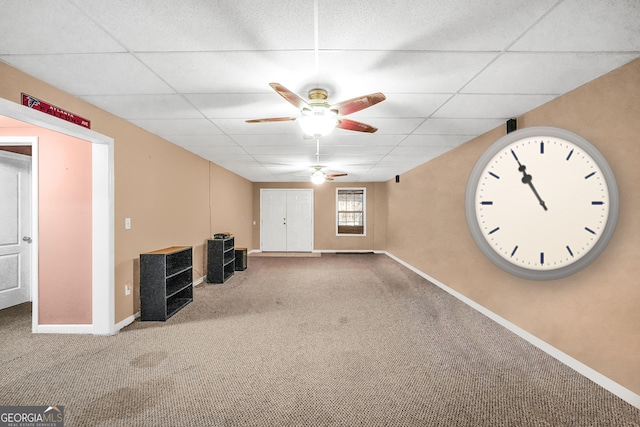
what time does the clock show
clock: 10:55
